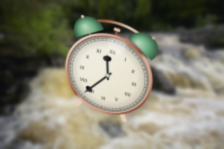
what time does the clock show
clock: 11:36
